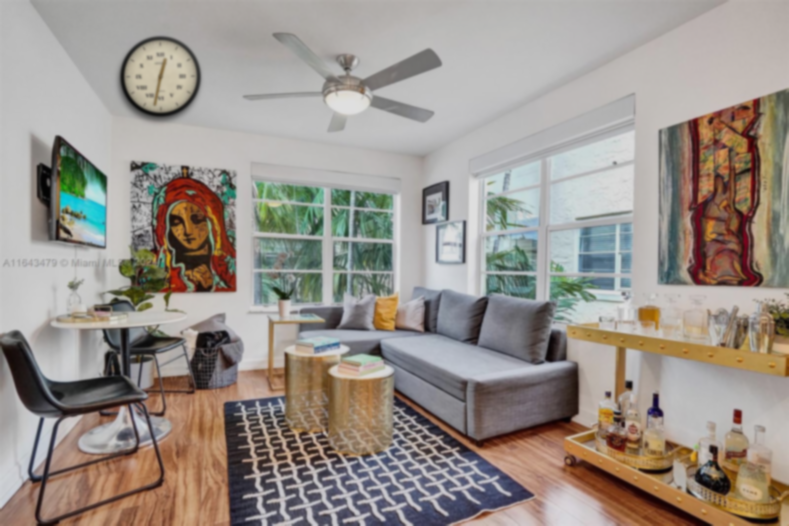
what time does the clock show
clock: 12:32
